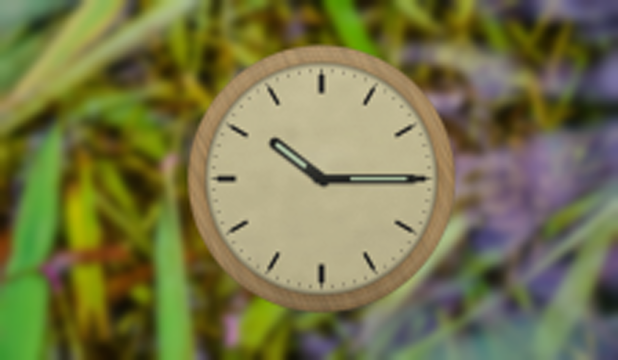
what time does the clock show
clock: 10:15
